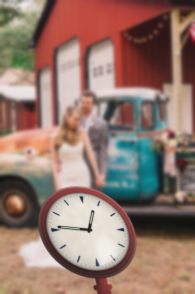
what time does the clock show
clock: 12:46
